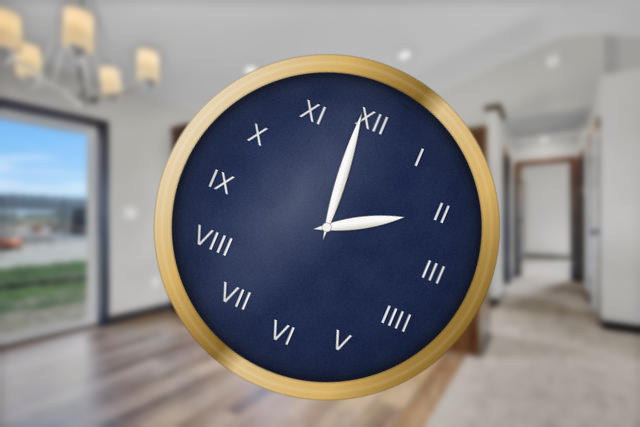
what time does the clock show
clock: 1:59
